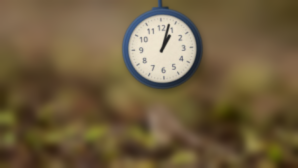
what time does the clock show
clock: 1:03
